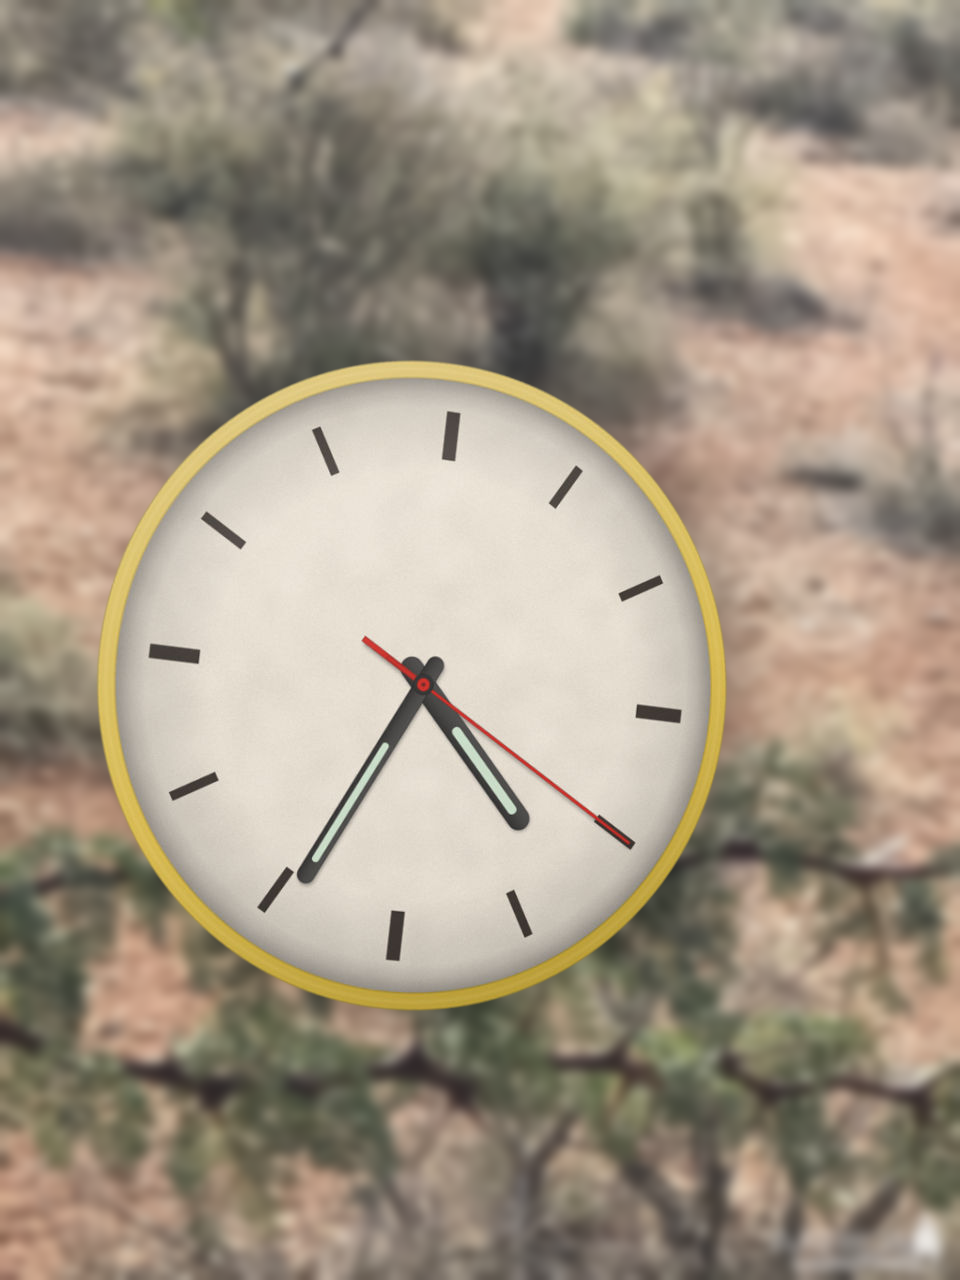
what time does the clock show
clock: 4:34:20
